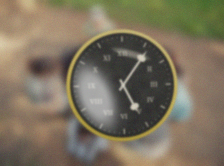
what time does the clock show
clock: 5:06
